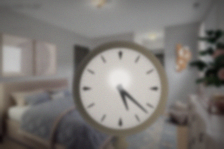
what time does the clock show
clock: 5:22
